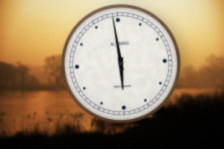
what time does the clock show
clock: 5:59
